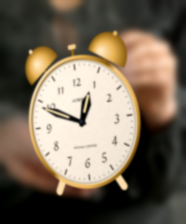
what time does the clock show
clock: 12:49
